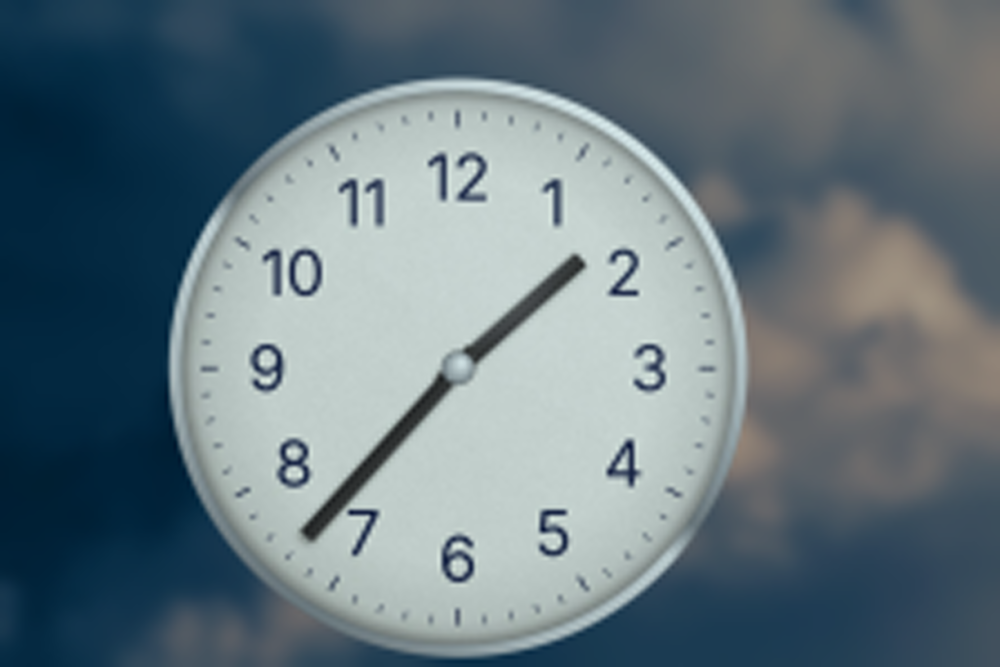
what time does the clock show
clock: 1:37
